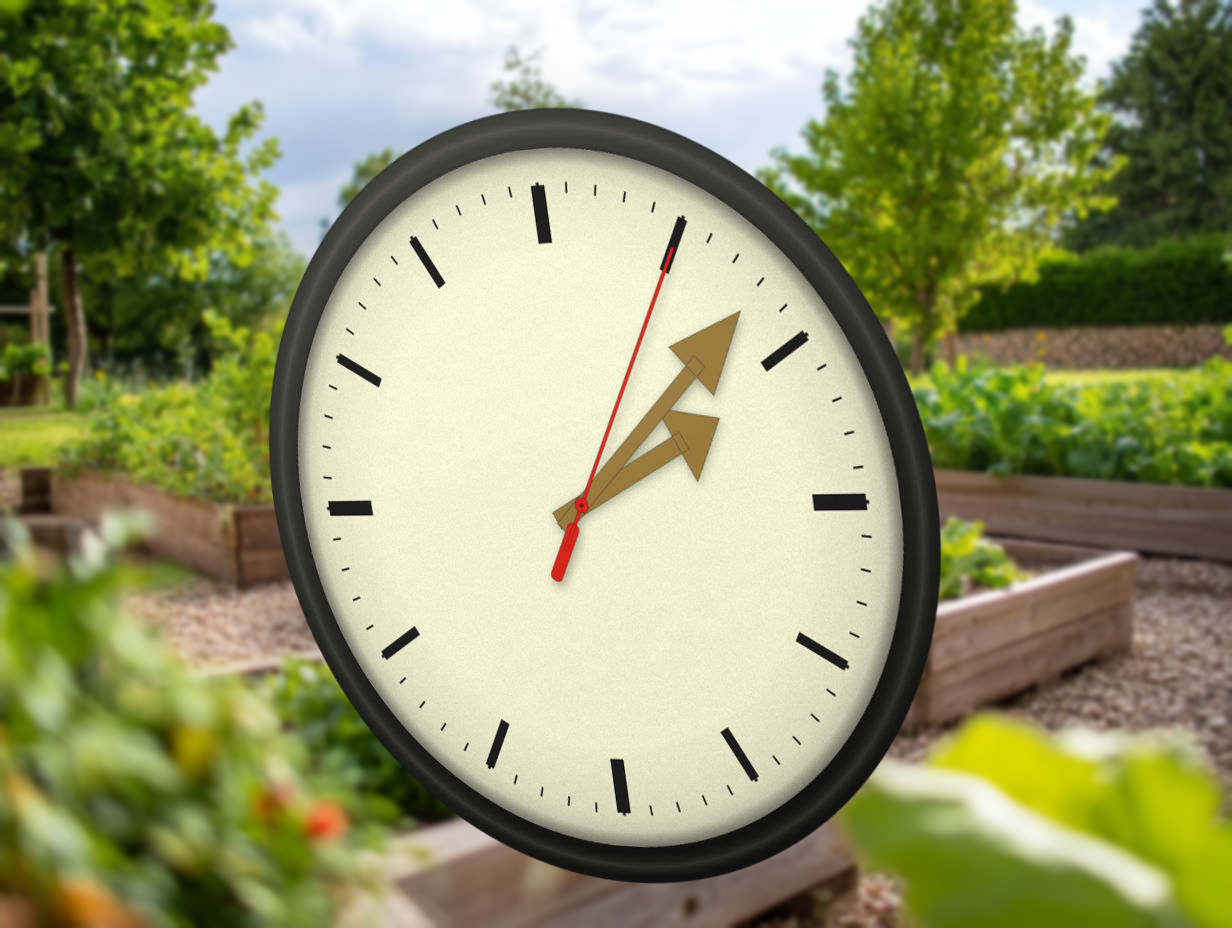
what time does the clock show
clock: 2:08:05
